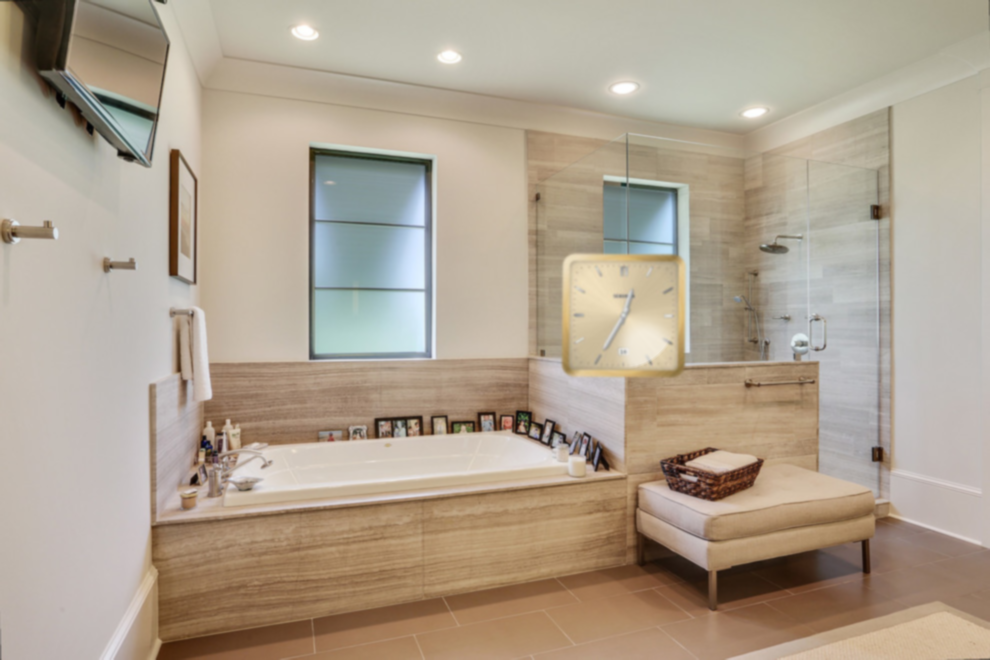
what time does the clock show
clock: 12:35
